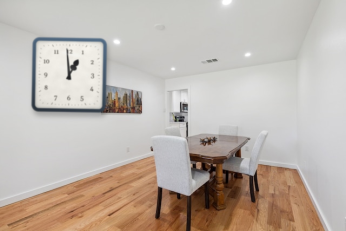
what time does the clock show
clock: 12:59
